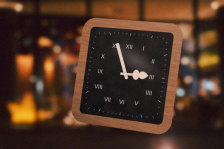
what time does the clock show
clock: 2:56
